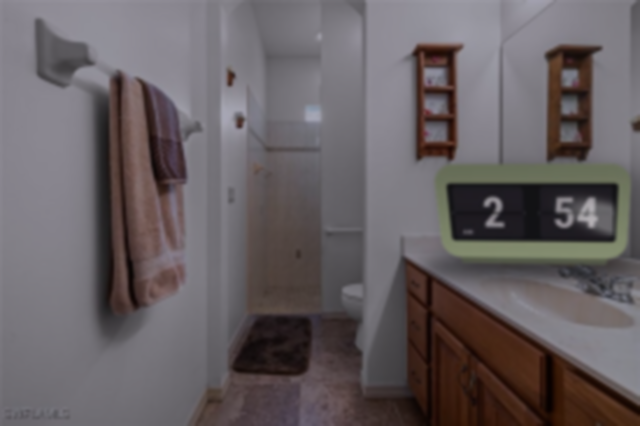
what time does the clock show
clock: 2:54
